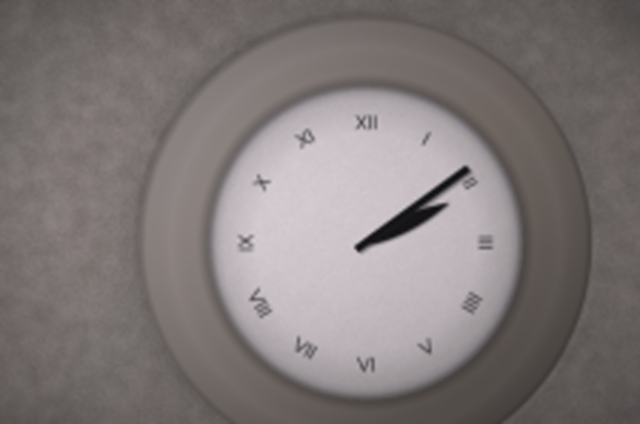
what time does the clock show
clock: 2:09
